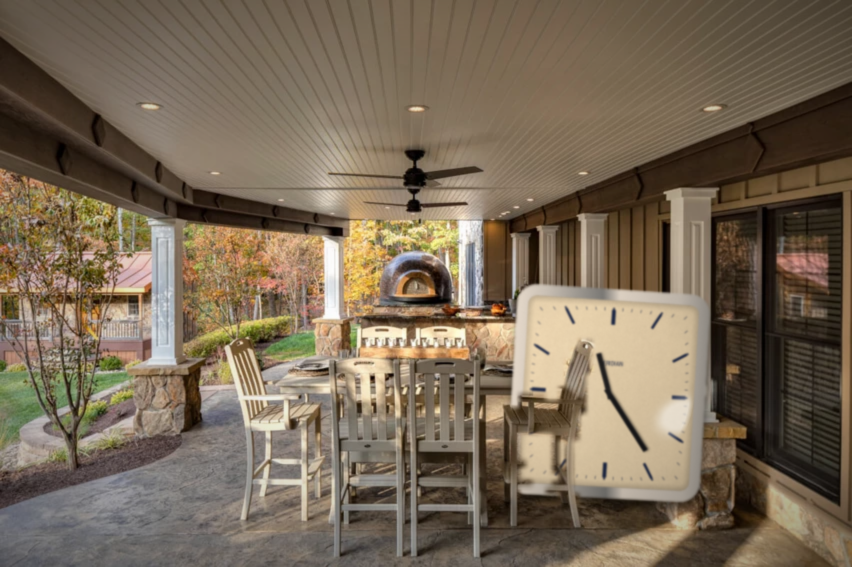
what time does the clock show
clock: 11:24
